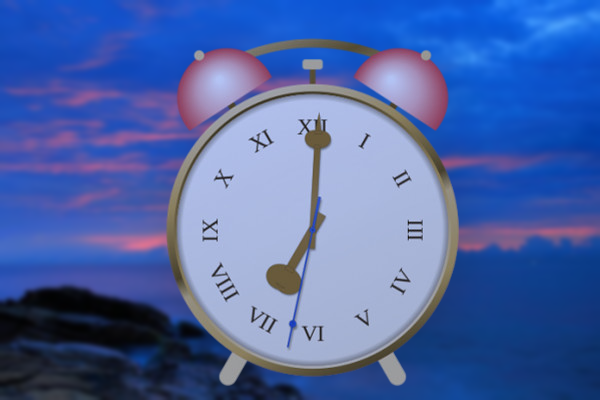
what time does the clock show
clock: 7:00:32
